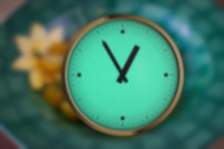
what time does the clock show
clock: 12:55
